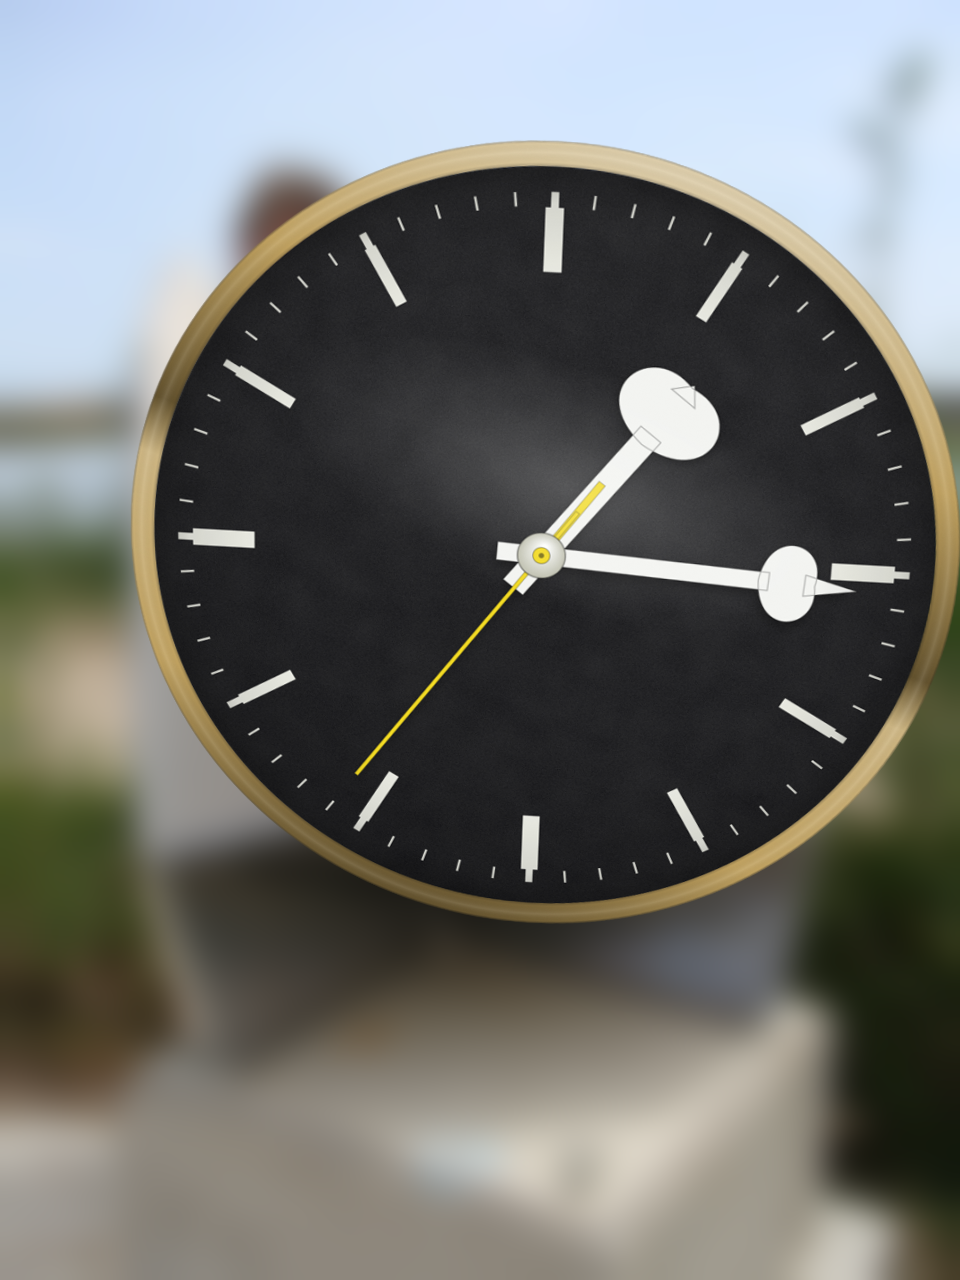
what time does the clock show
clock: 1:15:36
